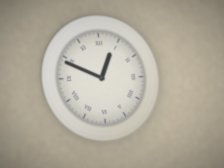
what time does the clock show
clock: 12:49
